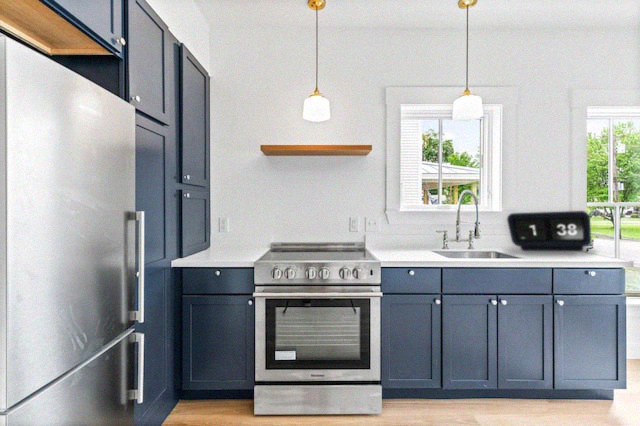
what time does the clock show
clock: 1:38
